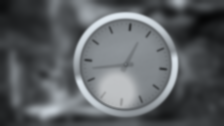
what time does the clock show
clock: 12:43
